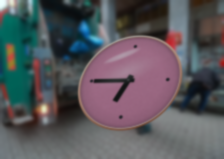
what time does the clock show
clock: 6:45
